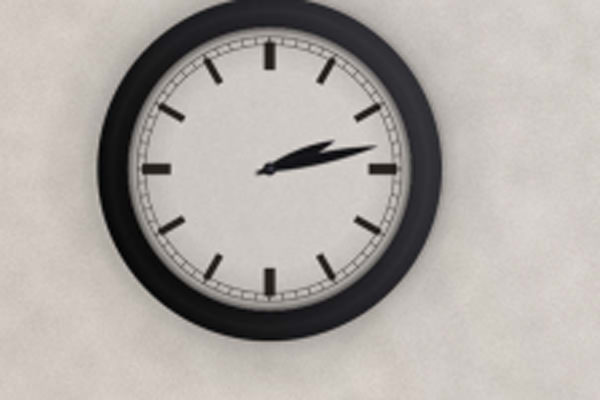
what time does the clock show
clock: 2:13
